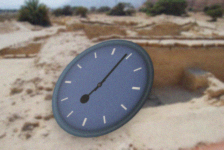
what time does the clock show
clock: 7:04
